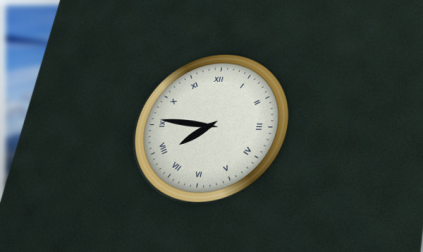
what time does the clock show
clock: 7:46
